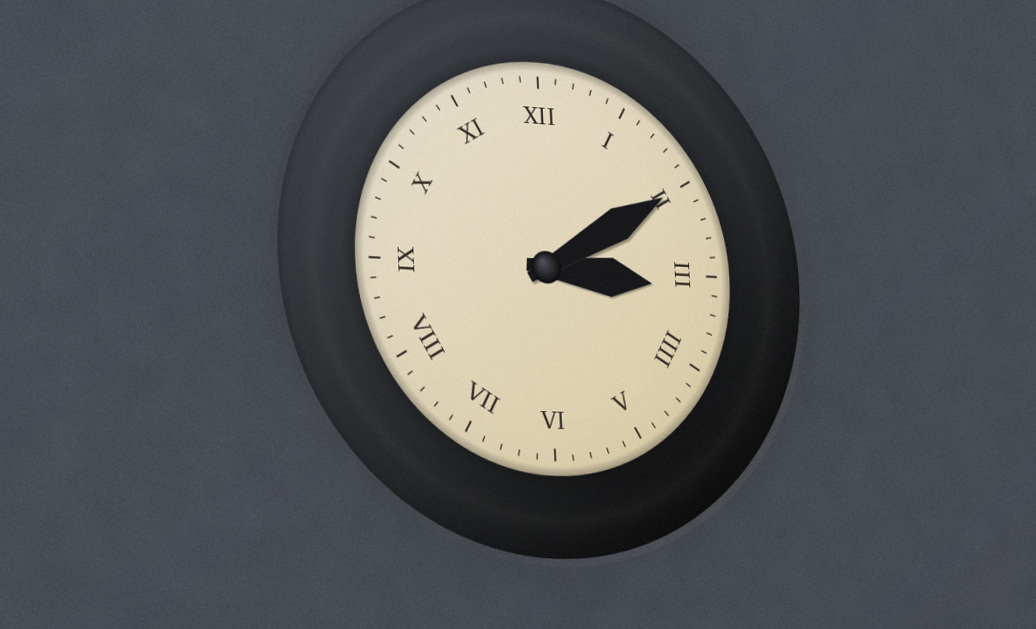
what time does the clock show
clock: 3:10
